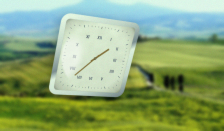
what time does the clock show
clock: 1:37
